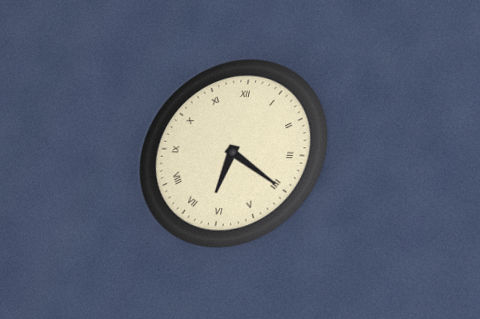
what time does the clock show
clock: 6:20
